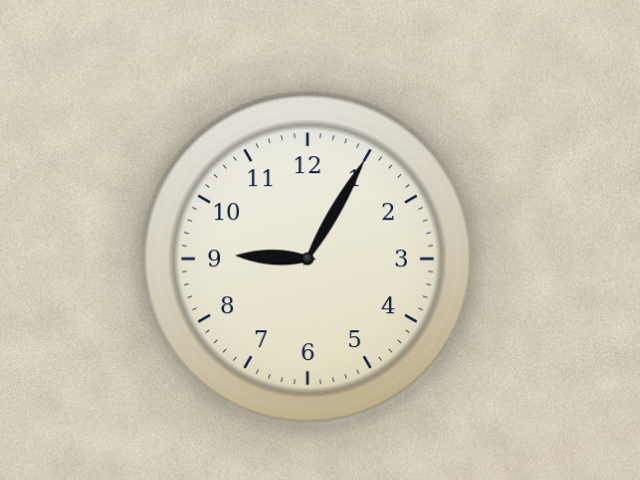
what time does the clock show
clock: 9:05
